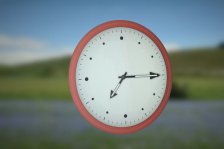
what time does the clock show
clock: 7:15
